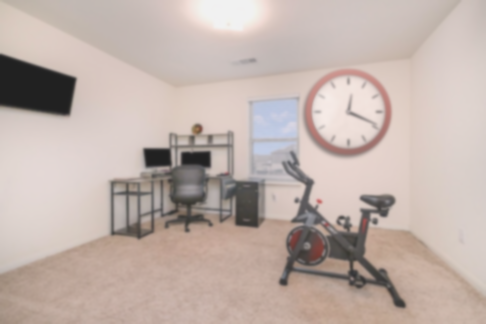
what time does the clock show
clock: 12:19
